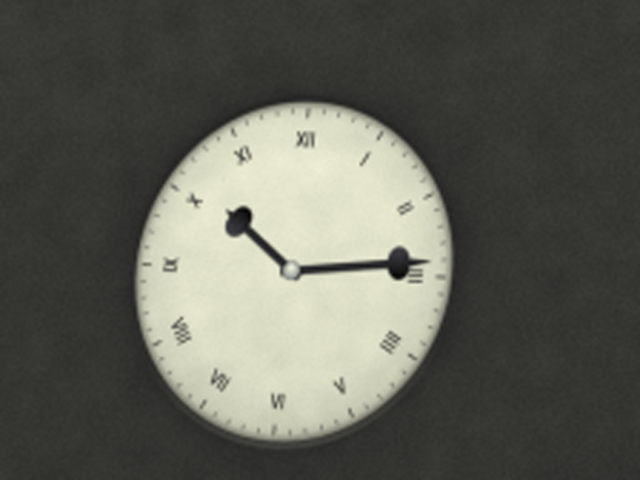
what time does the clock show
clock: 10:14
